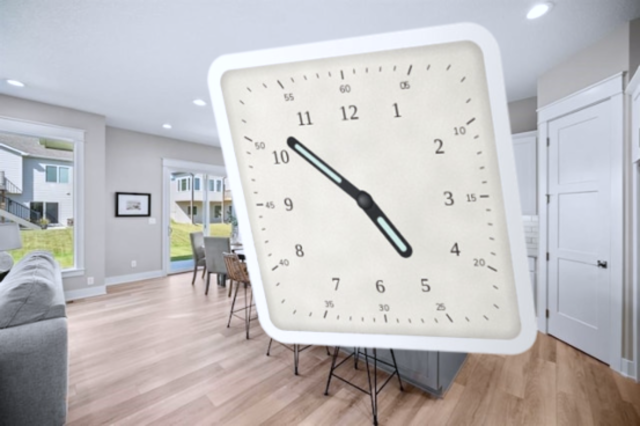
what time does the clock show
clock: 4:52
